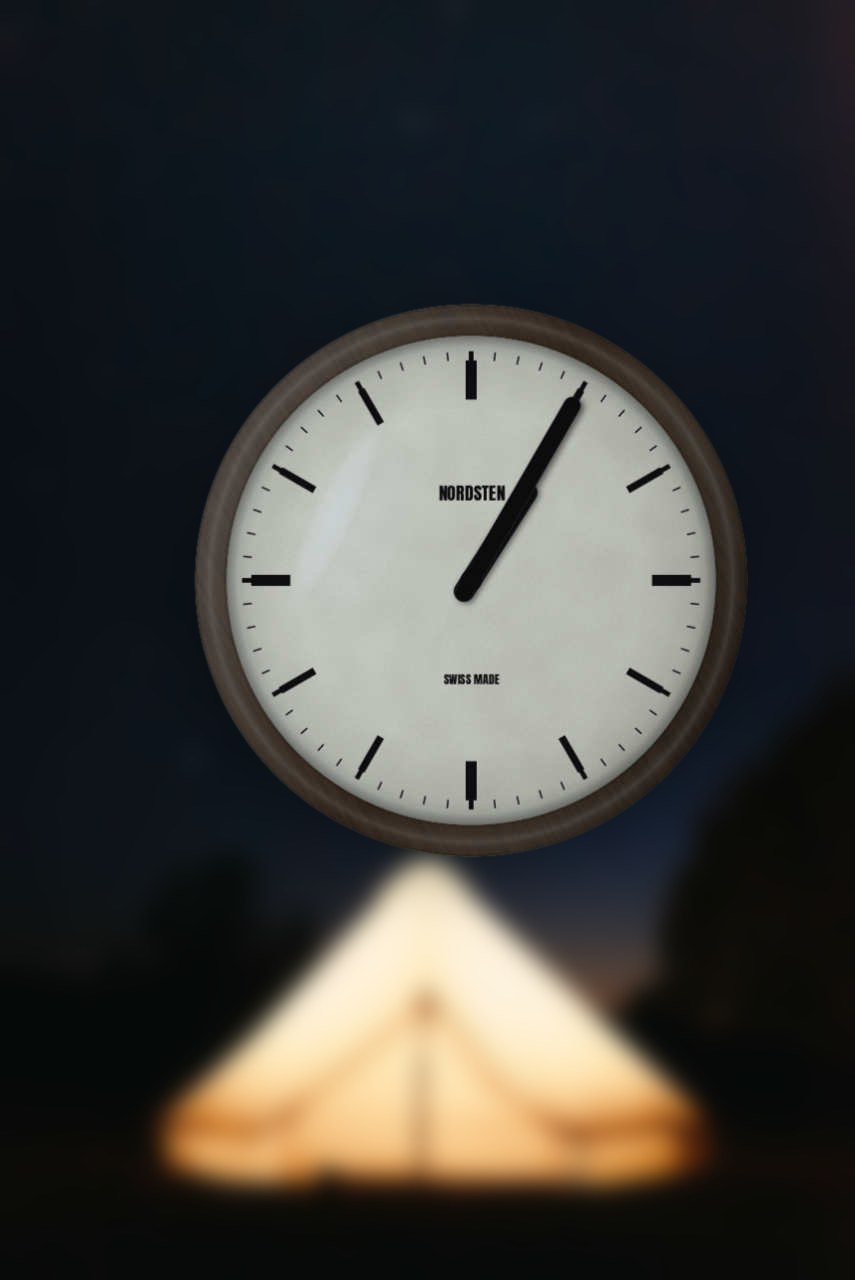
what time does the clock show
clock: 1:05
